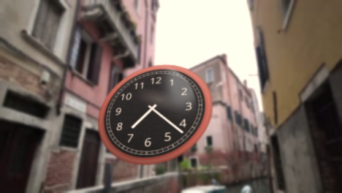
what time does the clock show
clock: 7:22
